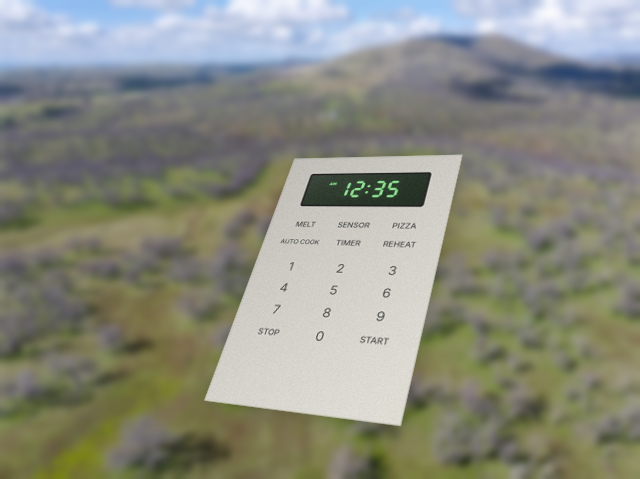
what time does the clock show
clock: 12:35
